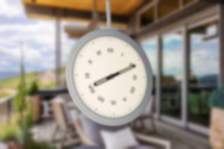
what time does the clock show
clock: 8:11
